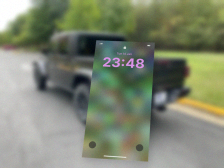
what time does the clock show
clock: 23:48
